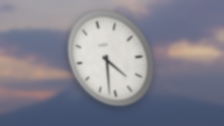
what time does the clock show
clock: 4:32
